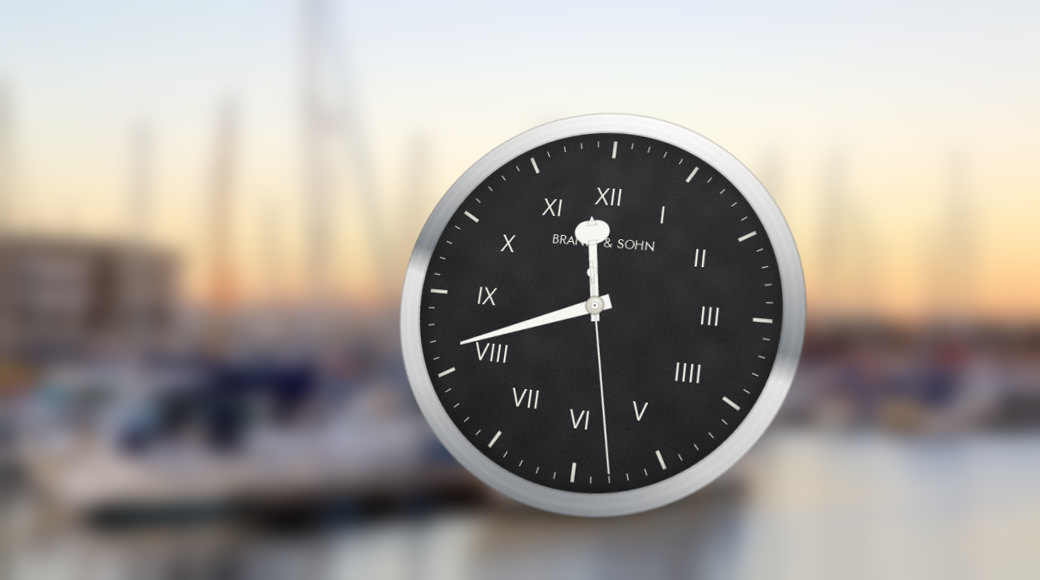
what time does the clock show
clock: 11:41:28
